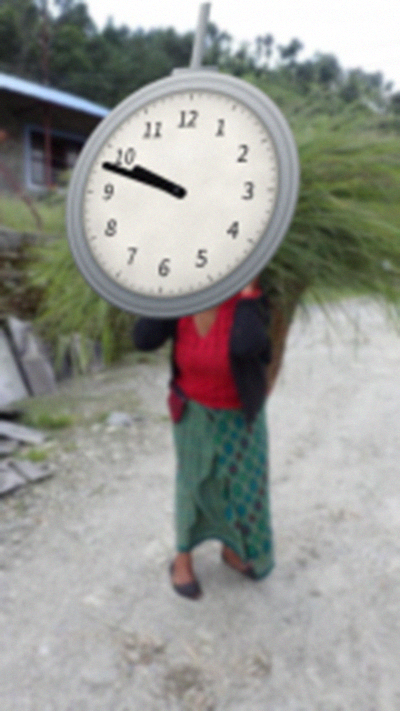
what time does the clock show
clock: 9:48
